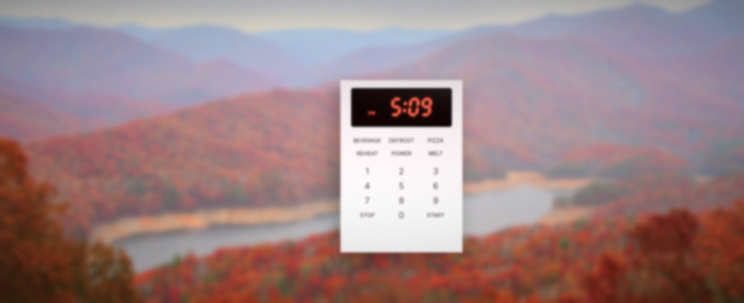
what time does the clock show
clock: 5:09
